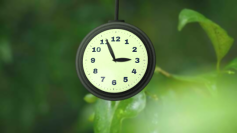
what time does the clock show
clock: 2:56
